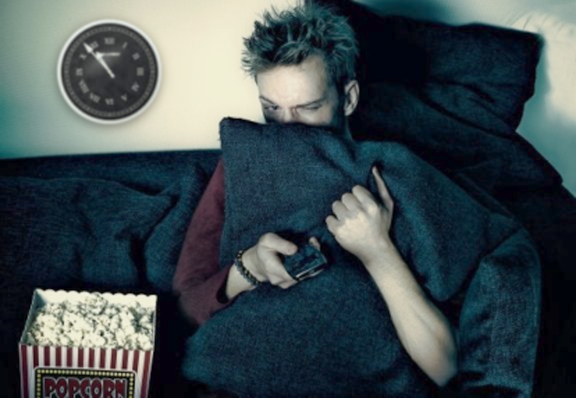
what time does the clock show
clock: 10:53
